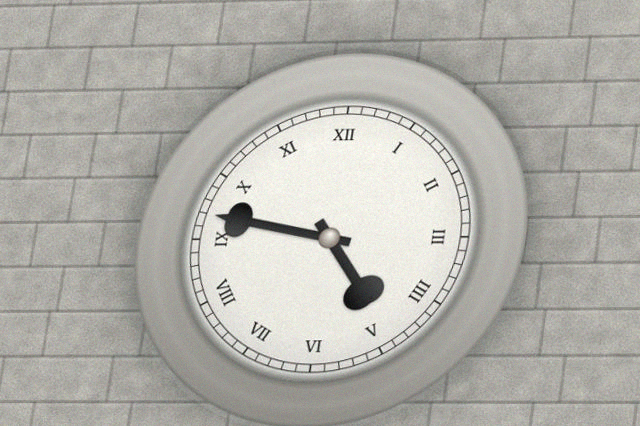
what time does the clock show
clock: 4:47
